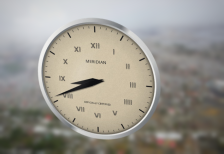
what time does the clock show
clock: 8:41
